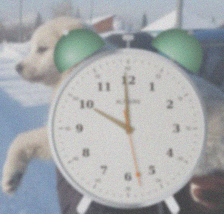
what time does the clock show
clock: 9:59:28
